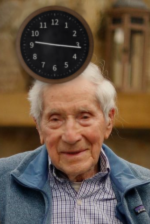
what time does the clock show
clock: 9:16
